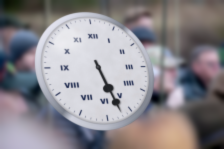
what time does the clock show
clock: 5:27
